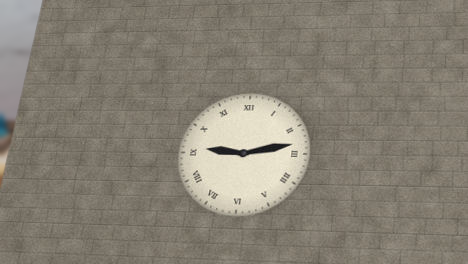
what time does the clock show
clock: 9:13
